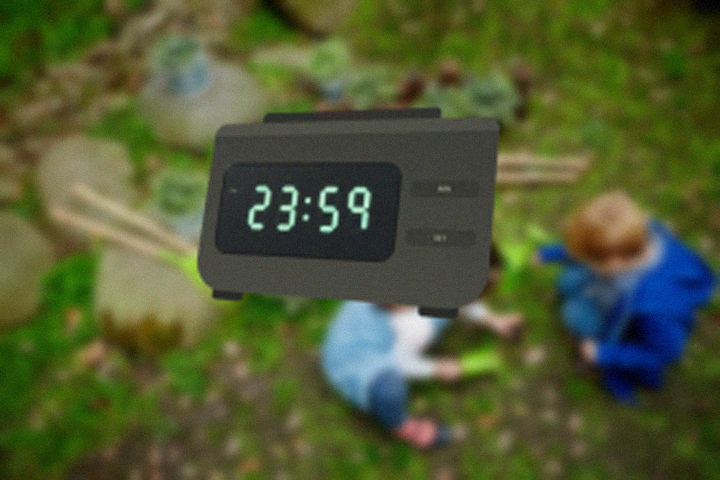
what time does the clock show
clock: 23:59
